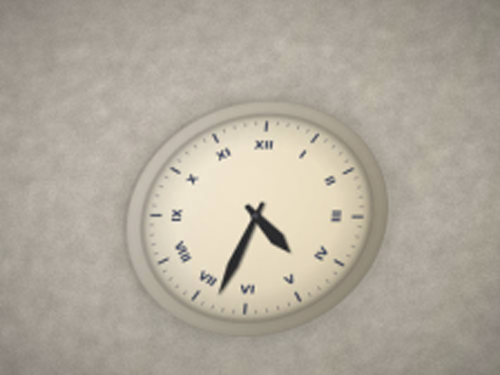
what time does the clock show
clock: 4:33
